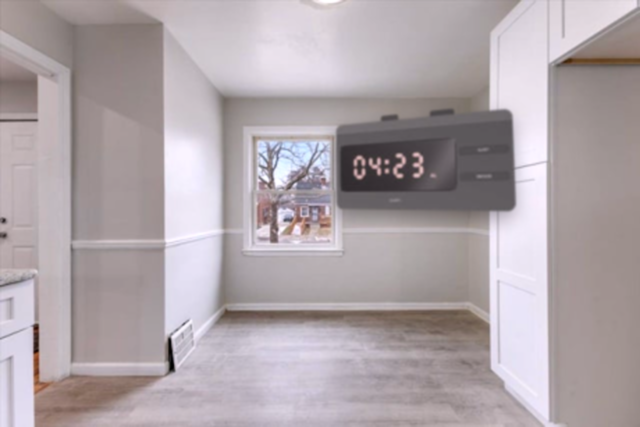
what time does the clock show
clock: 4:23
